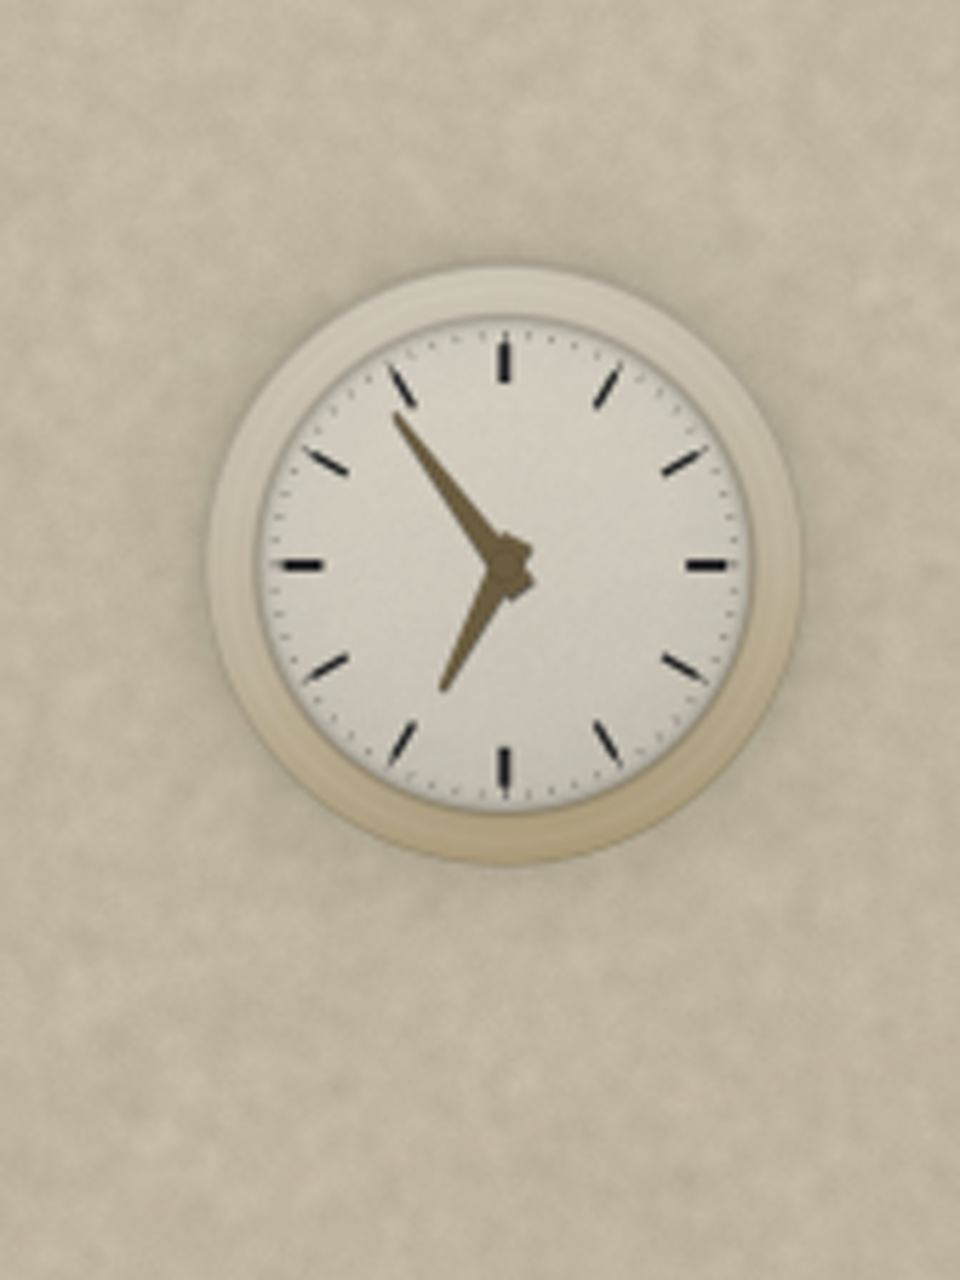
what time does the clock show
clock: 6:54
